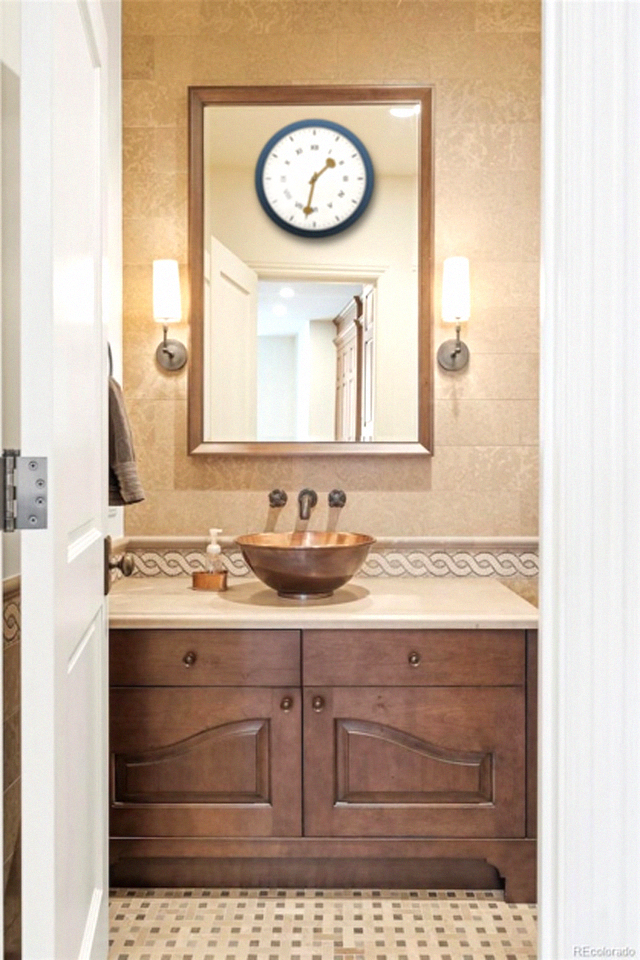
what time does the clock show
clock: 1:32
